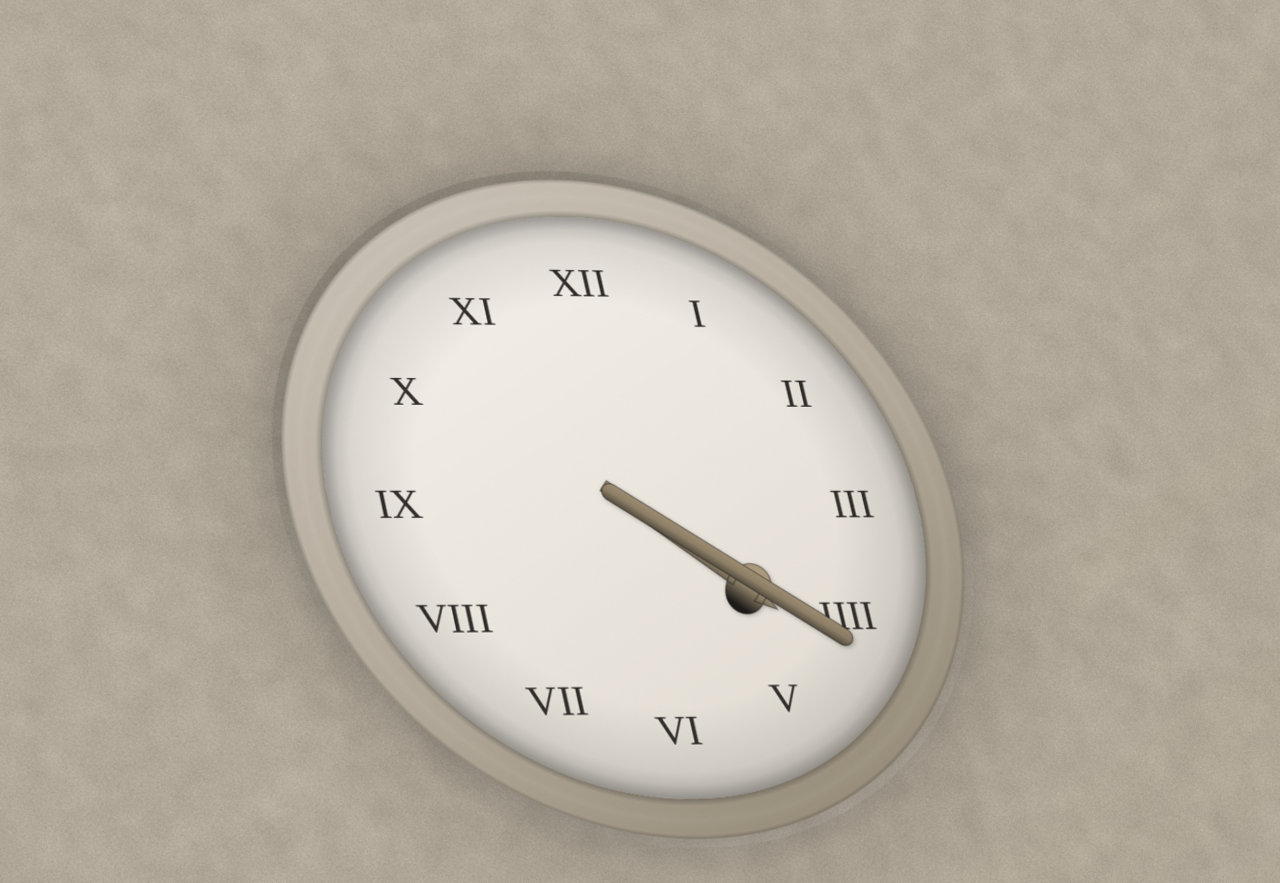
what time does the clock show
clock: 4:21
